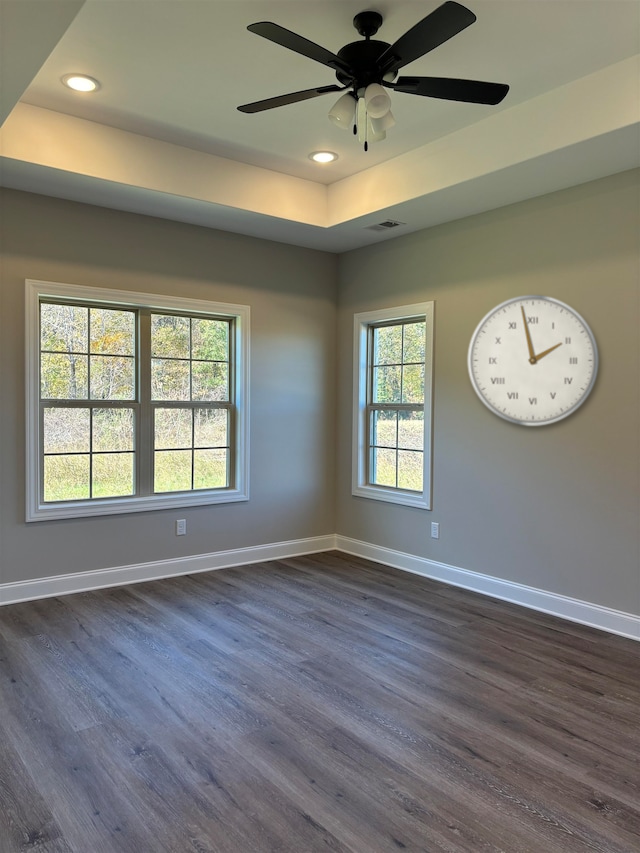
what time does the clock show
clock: 1:58
